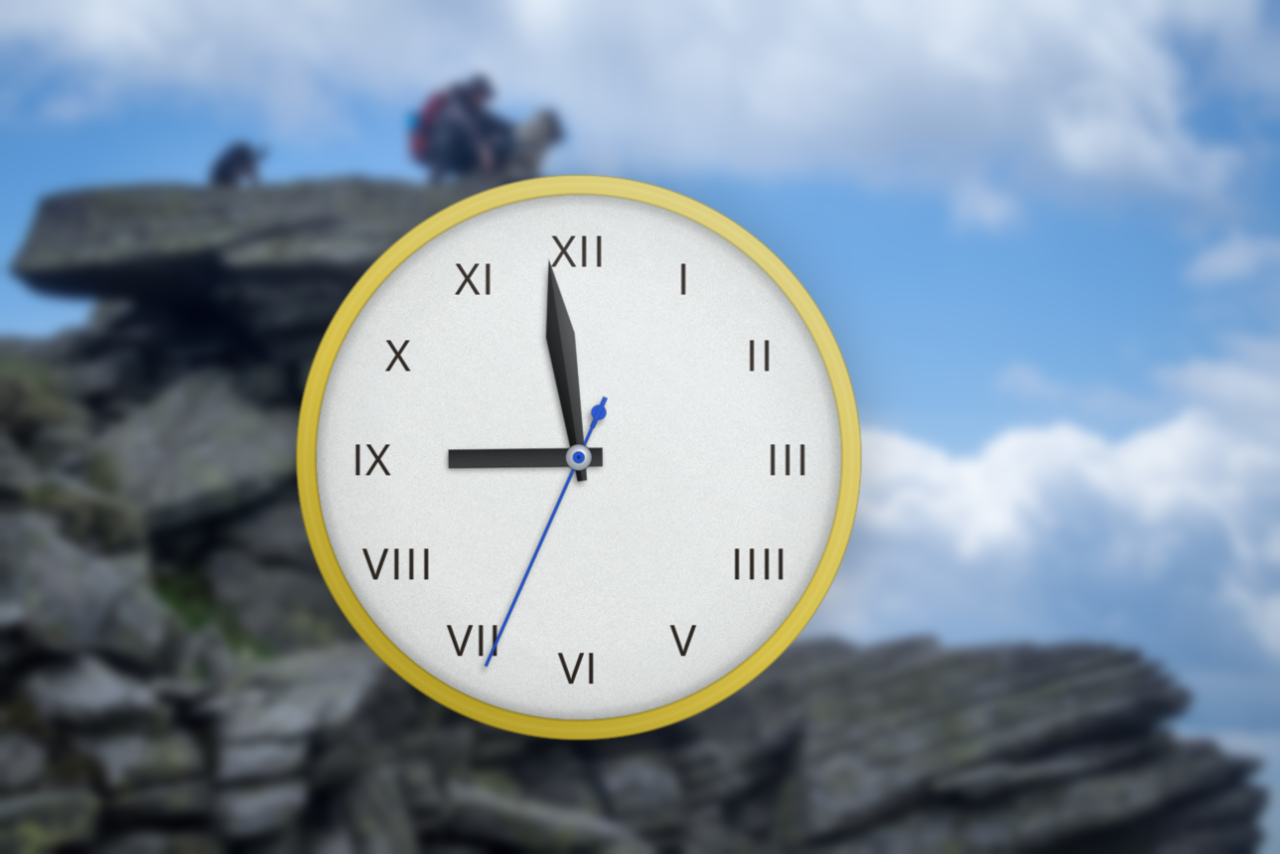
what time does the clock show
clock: 8:58:34
